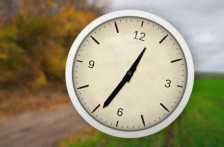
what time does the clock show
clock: 12:34
